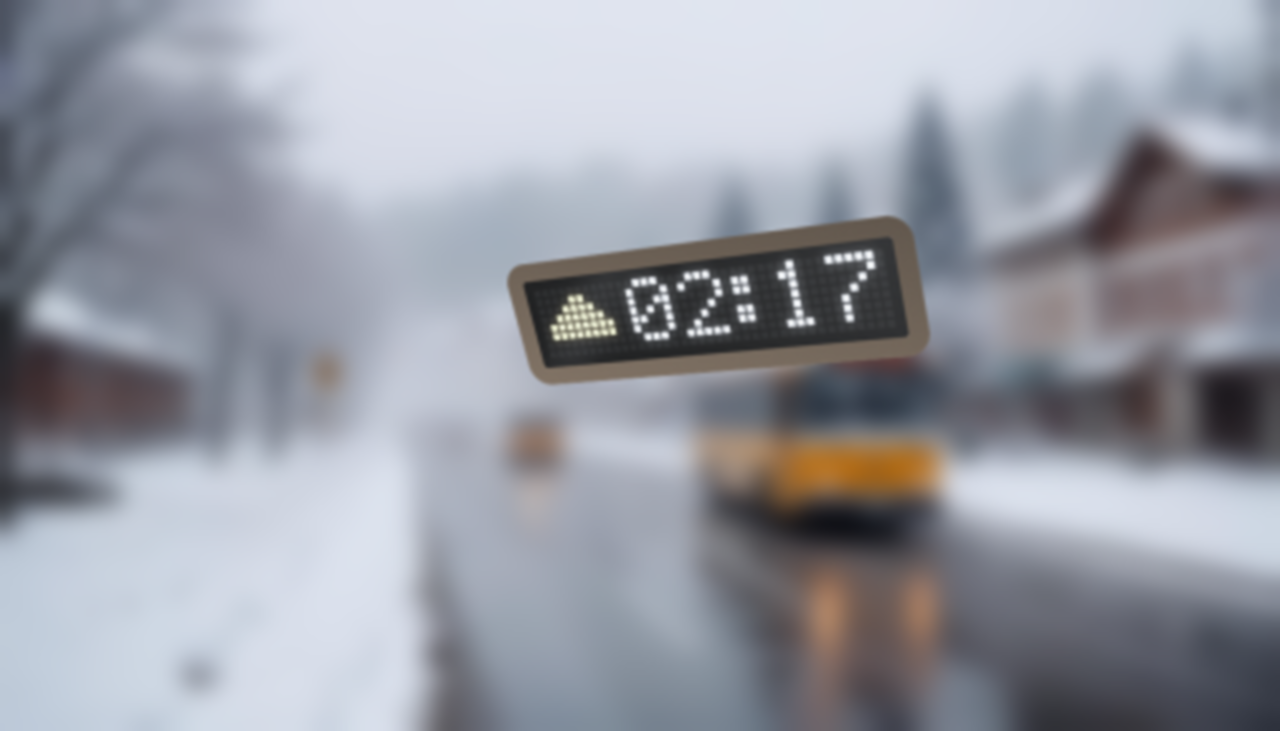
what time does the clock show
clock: 2:17
